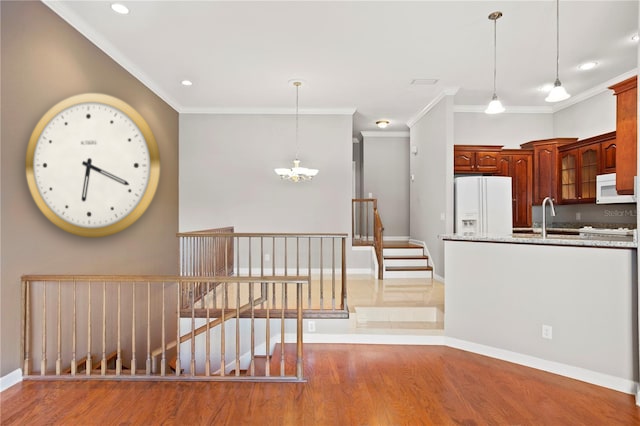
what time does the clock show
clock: 6:19
